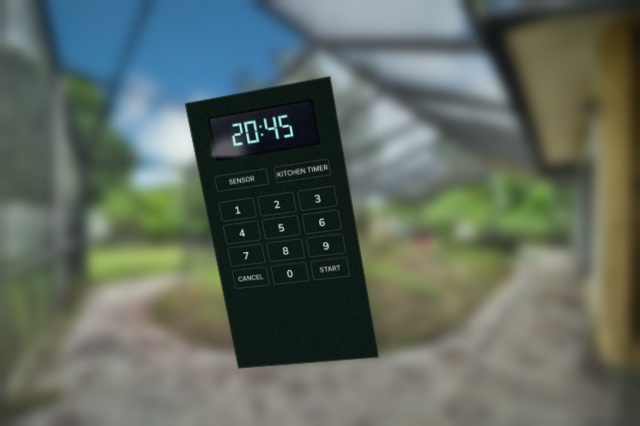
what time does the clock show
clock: 20:45
